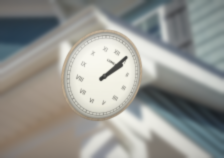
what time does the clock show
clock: 1:04
